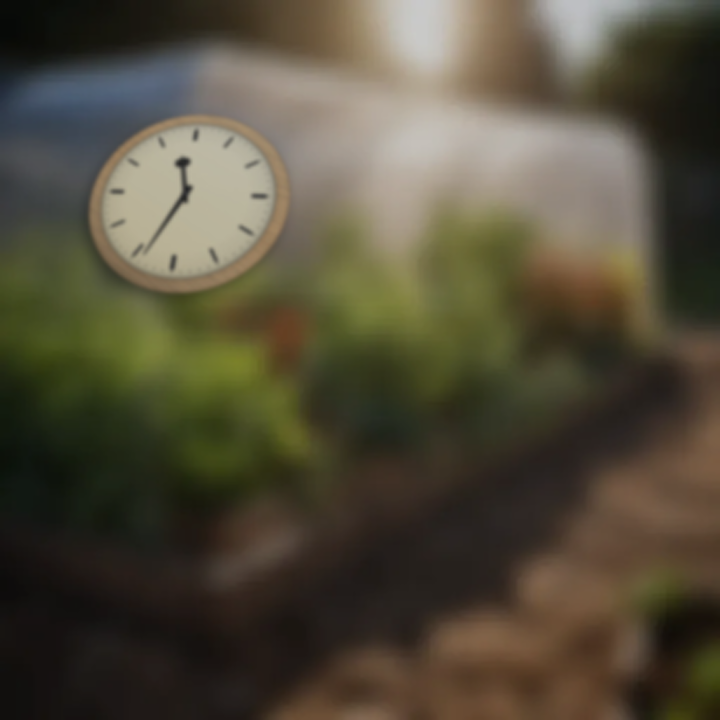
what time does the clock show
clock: 11:34
